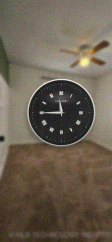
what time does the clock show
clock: 11:45
